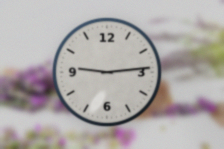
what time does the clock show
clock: 9:14
